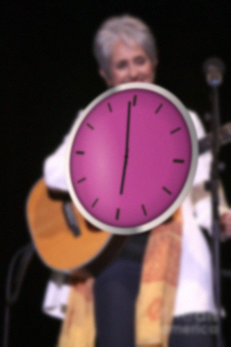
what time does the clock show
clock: 5:59
